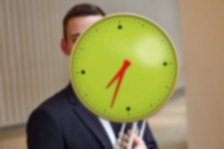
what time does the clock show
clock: 7:34
